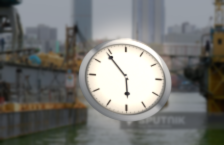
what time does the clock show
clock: 5:54
